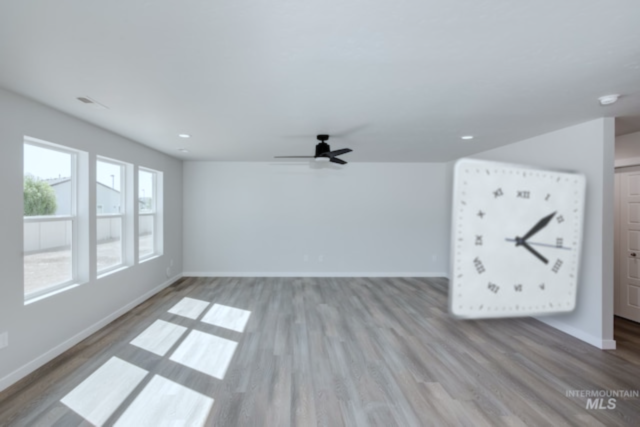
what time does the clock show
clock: 4:08:16
